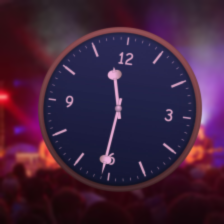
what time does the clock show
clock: 11:31
